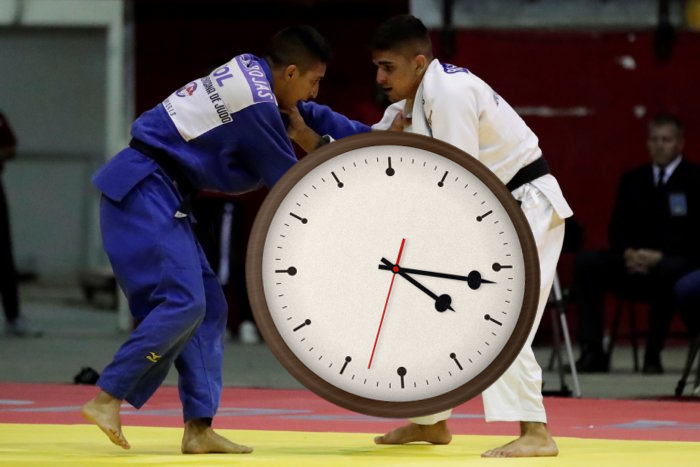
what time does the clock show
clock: 4:16:33
